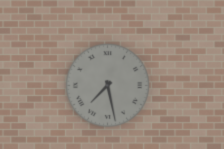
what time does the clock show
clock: 7:28
